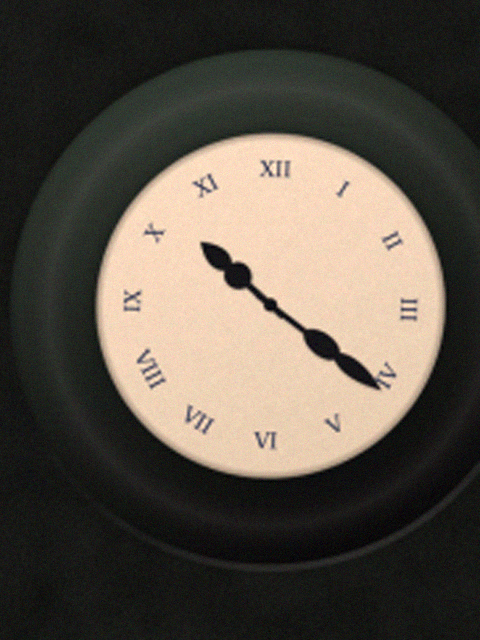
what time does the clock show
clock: 10:21
